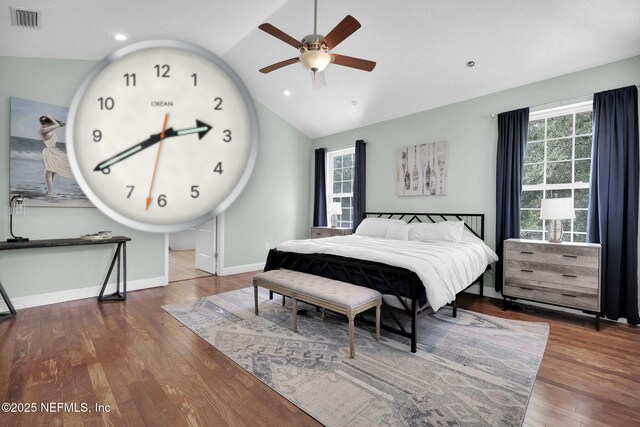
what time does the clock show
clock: 2:40:32
